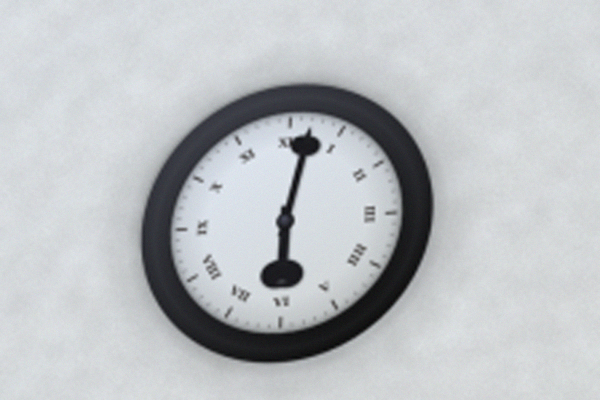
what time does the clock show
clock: 6:02
